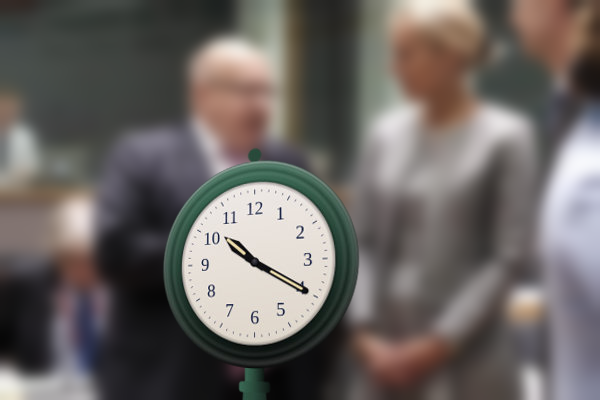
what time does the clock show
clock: 10:20
